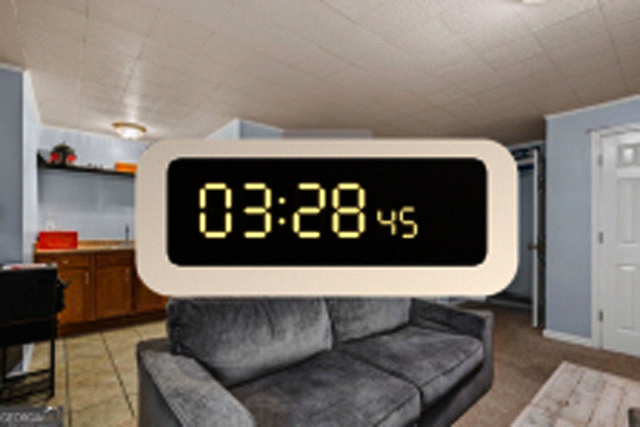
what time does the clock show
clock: 3:28:45
